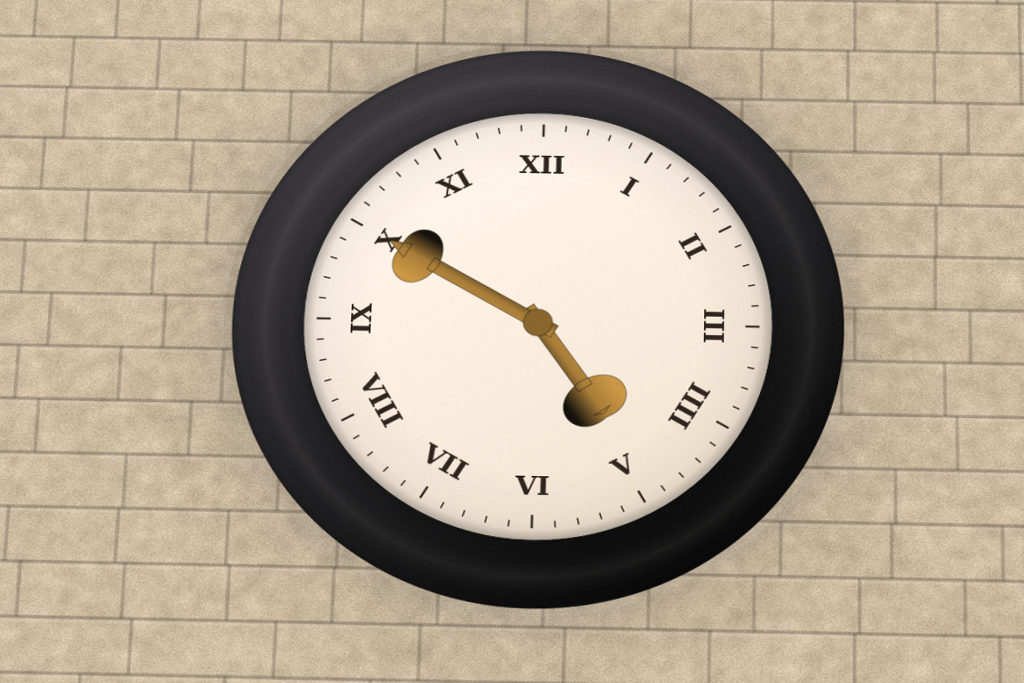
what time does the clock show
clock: 4:50
